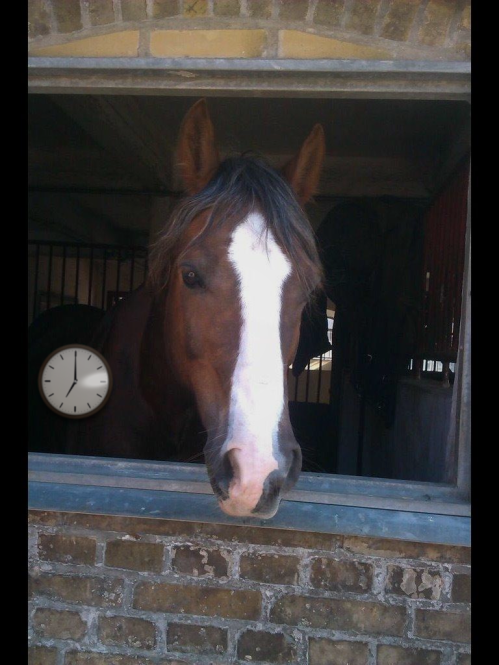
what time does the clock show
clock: 7:00
